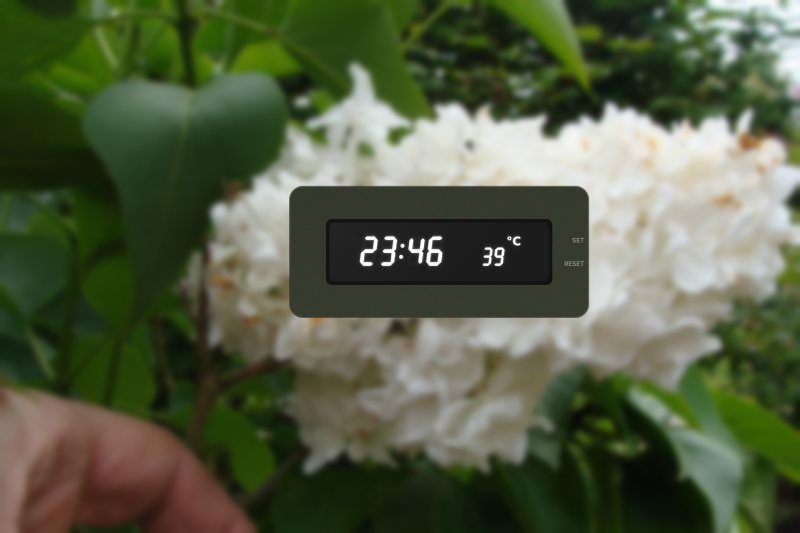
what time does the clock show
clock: 23:46
